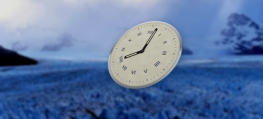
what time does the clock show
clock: 8:02
